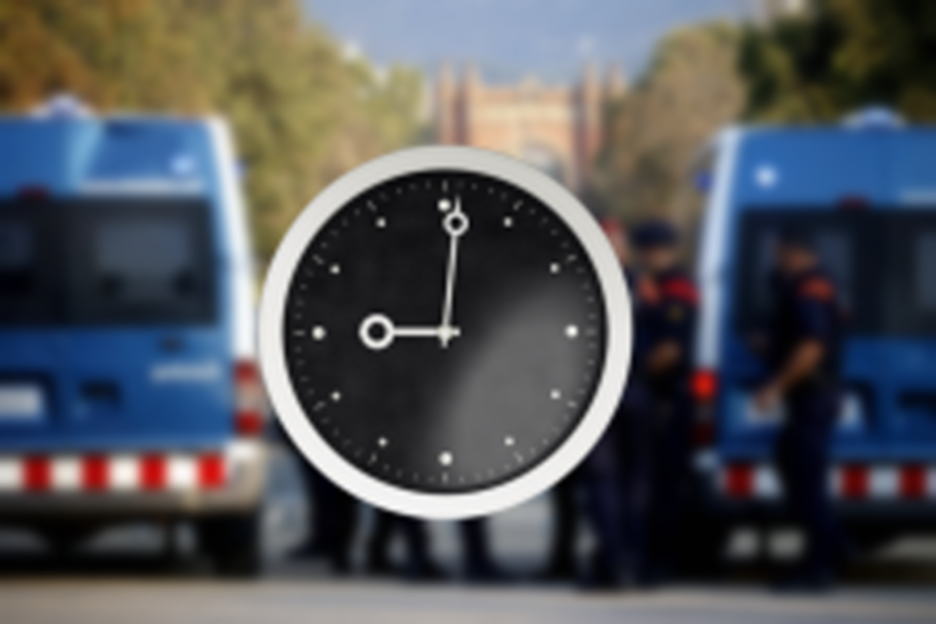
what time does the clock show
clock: 9:01
